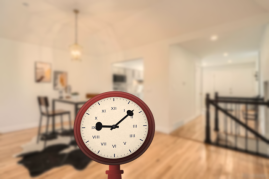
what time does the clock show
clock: 9:08
